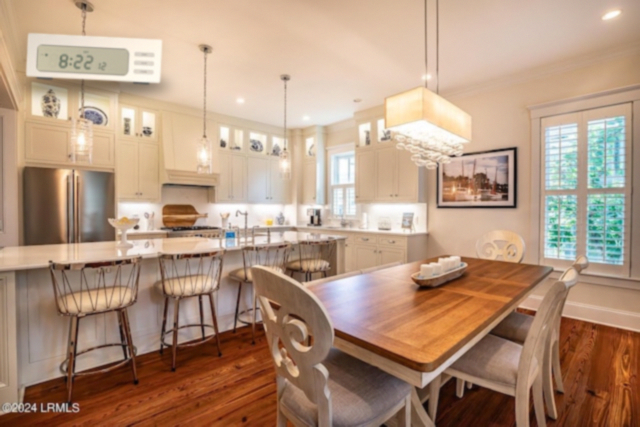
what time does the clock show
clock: 8:22
